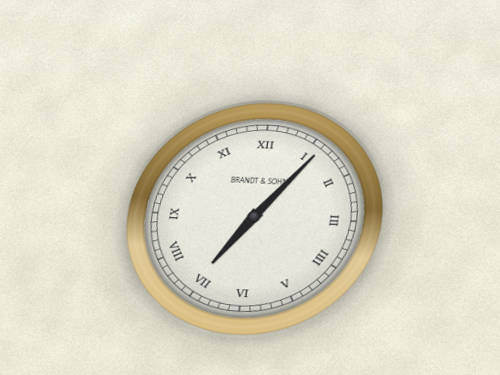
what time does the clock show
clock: 7:06
